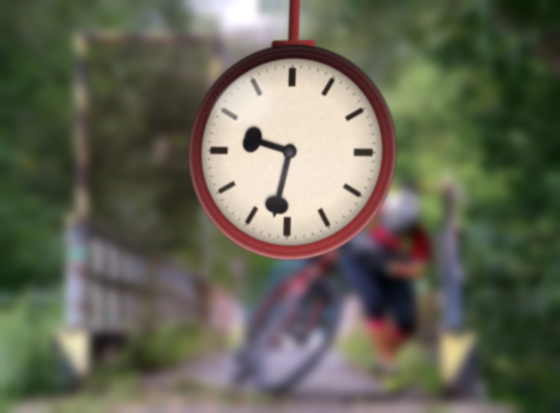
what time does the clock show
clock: 9:32
